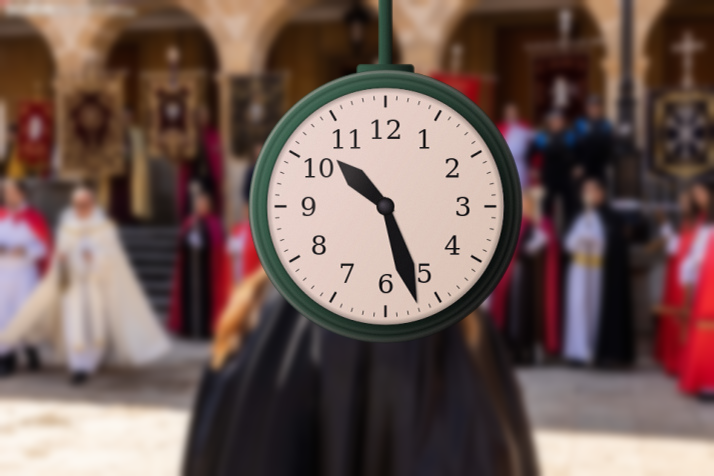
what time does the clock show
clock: 10:27
